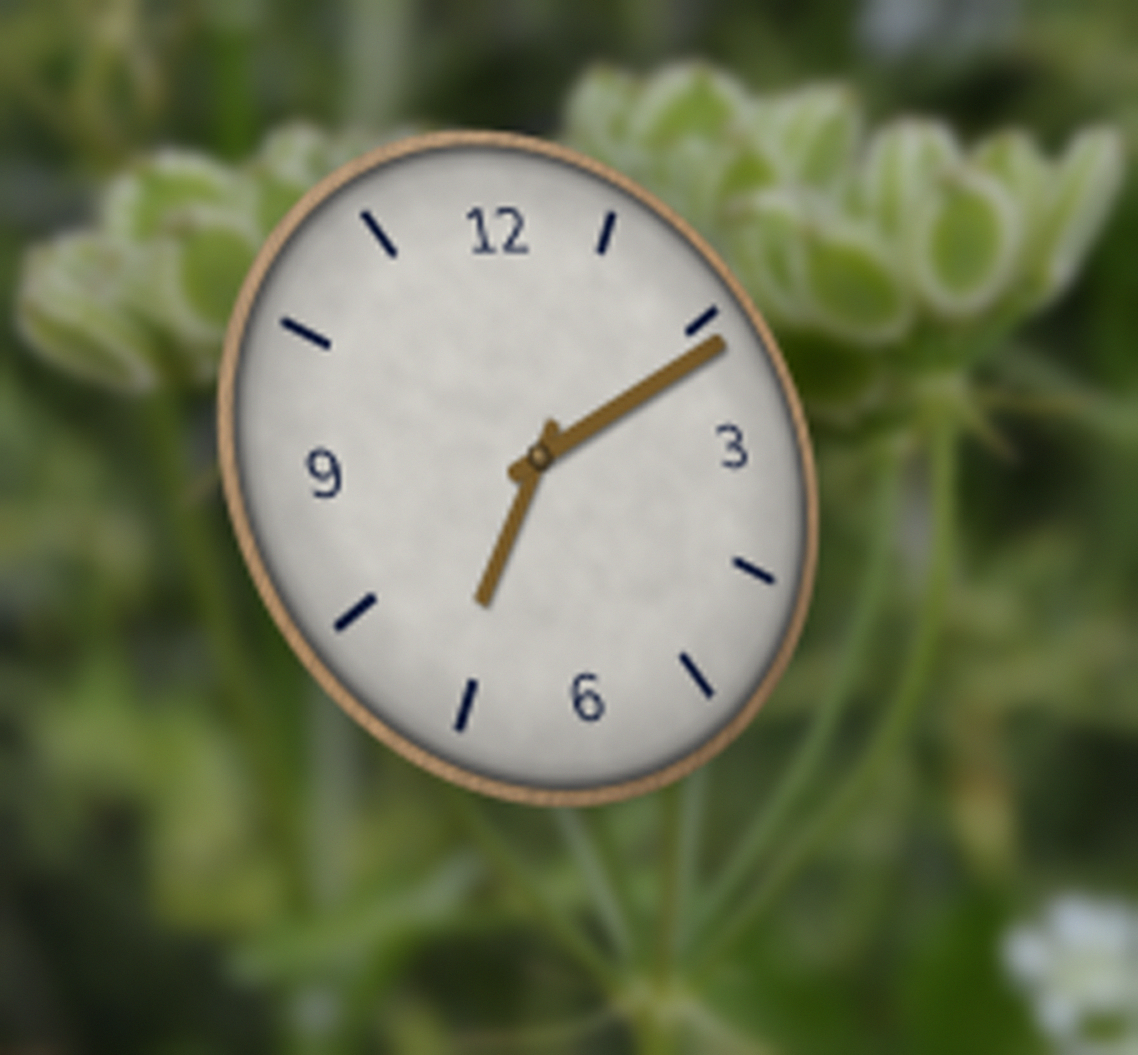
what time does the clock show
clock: 7:11
